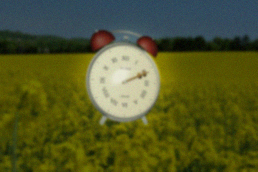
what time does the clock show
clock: 2:11
